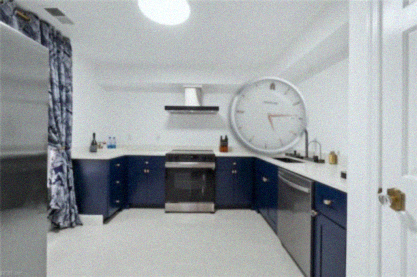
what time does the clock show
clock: 5:14
